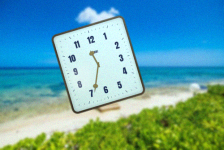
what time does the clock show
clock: 11:34
